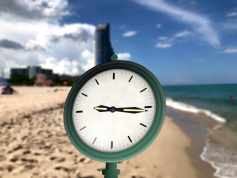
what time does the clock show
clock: 9:16
